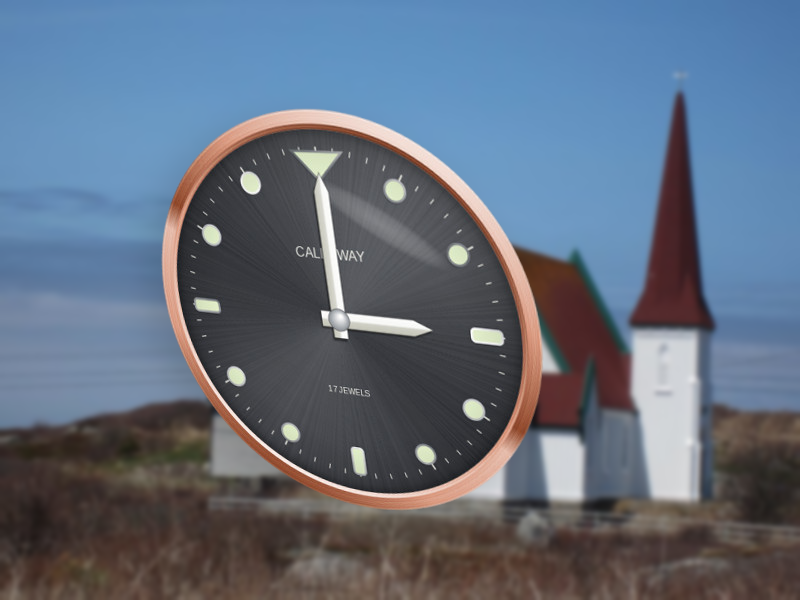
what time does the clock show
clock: 3:00
